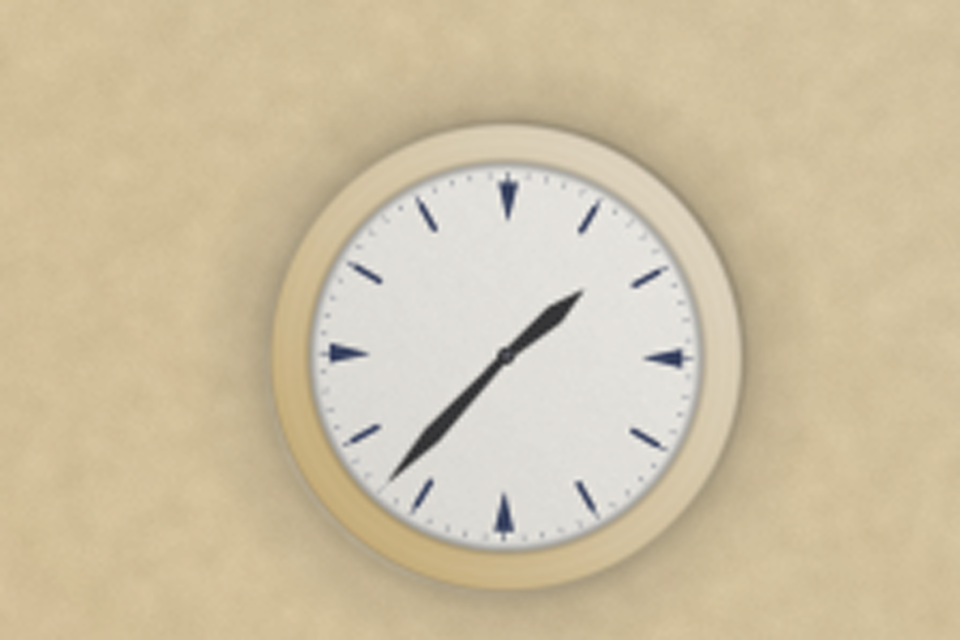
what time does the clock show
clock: 1:37
